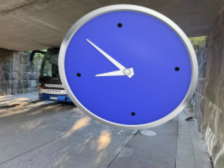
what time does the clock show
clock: 8:53
